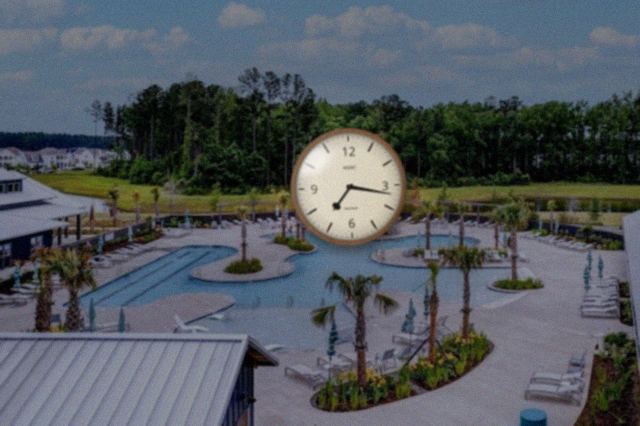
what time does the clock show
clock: 7:17
